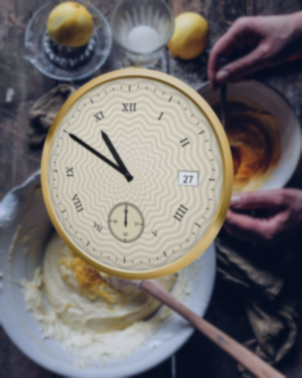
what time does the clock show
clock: 10:50
